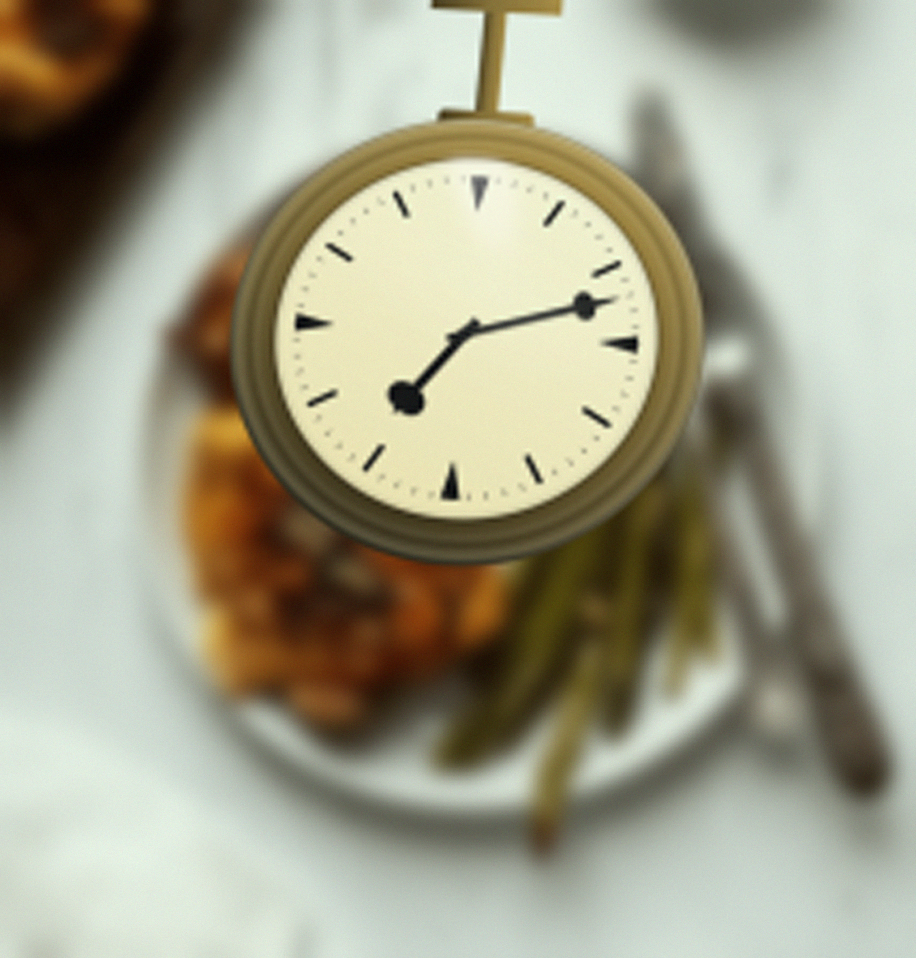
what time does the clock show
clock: 7:12
